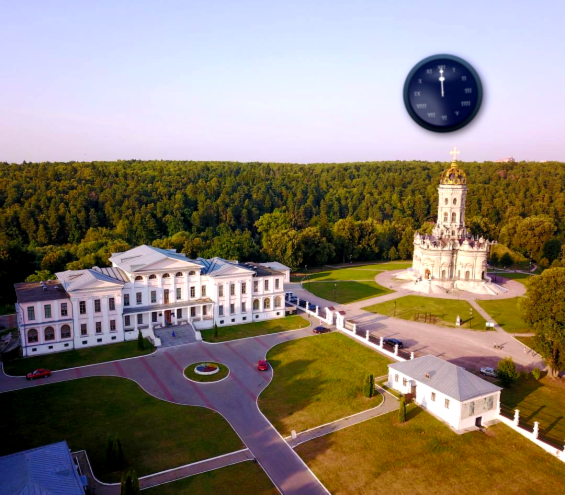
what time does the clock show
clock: 12:00
